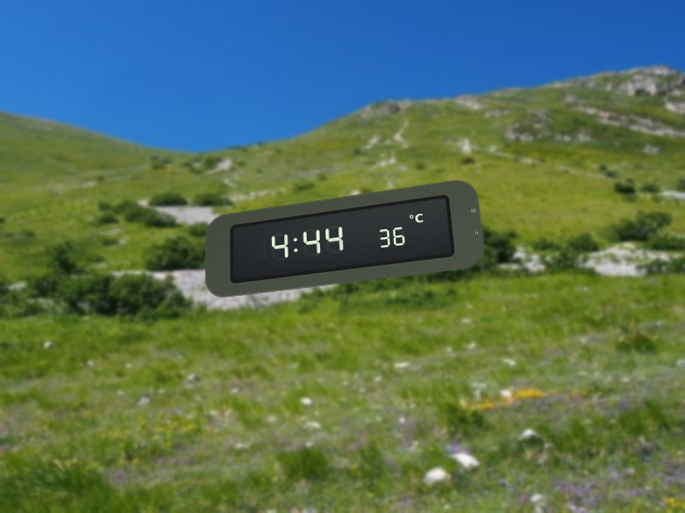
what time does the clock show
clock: 4:44
